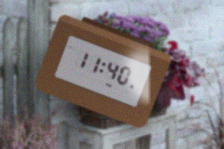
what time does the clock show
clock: 11:40
